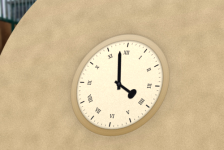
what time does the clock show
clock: 3:58
